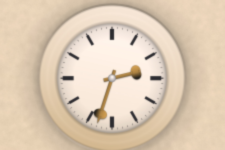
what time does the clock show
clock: 2:33
